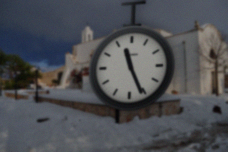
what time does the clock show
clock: 11:26
